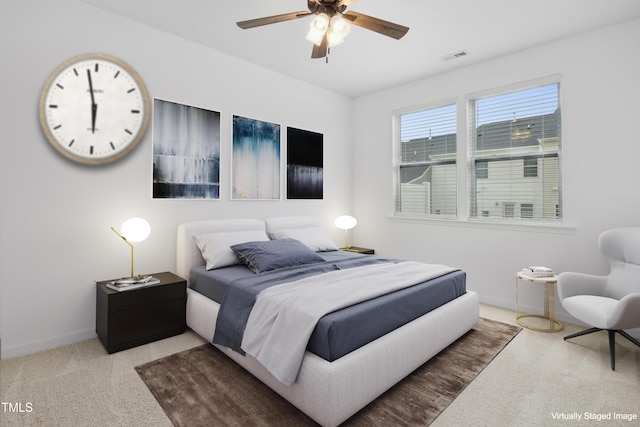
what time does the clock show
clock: 5:58
